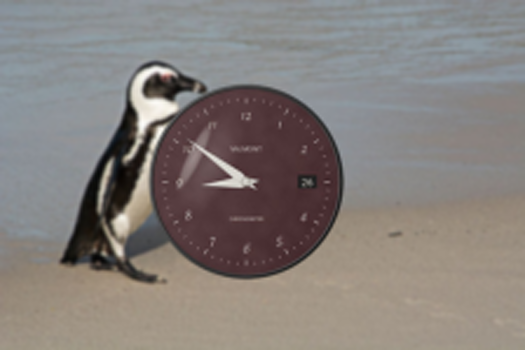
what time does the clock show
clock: 8:51
